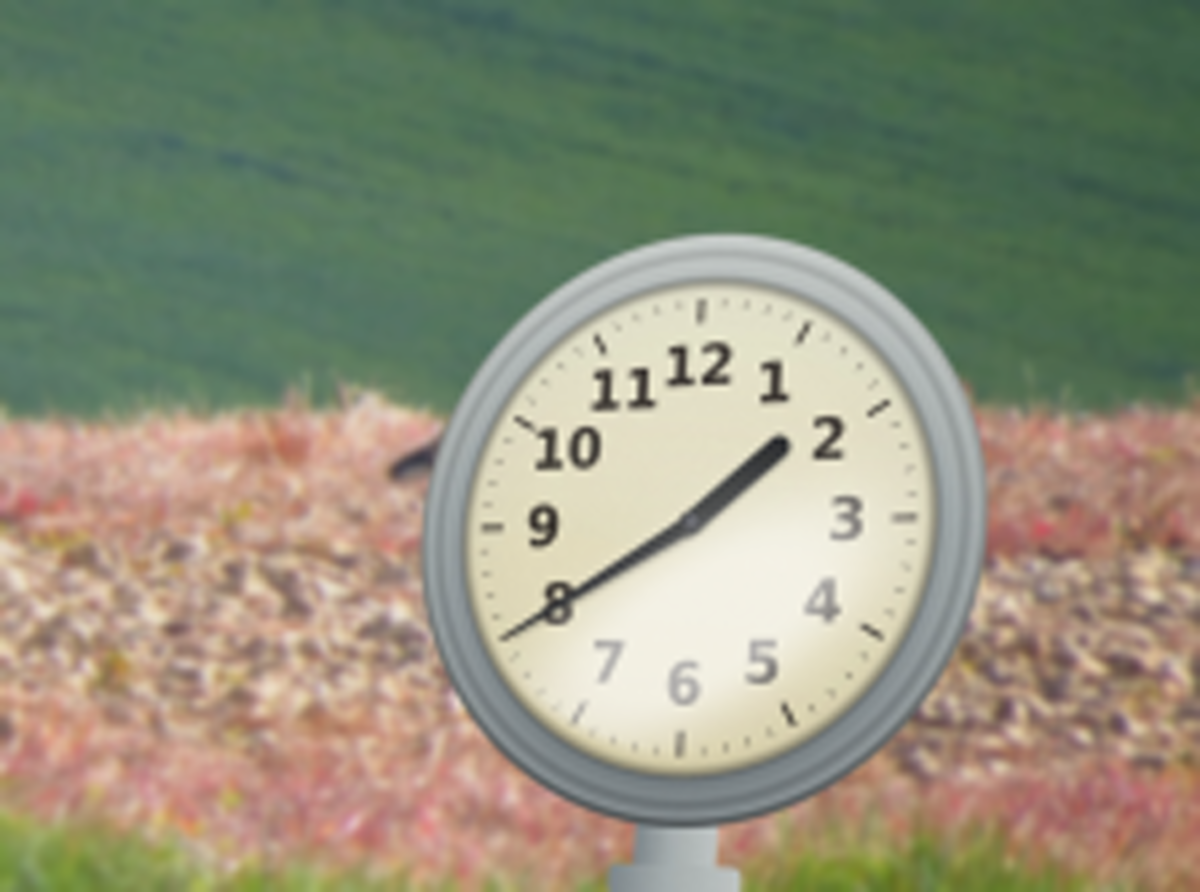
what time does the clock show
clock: 1:40
